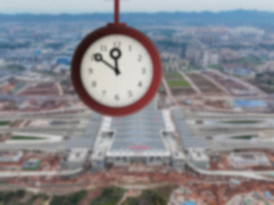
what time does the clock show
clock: 11:51
